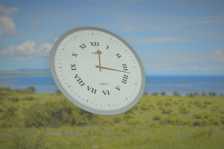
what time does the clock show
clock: 12:17
